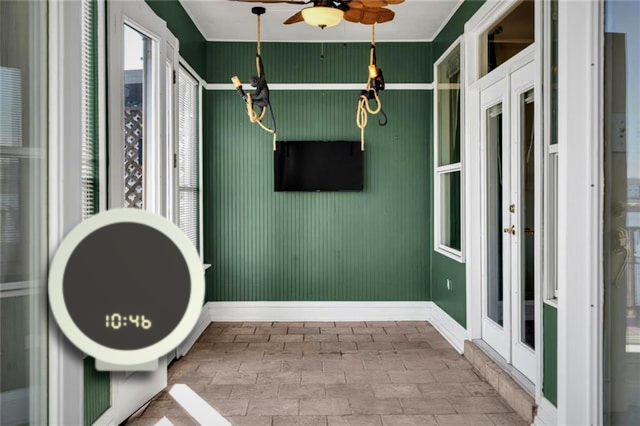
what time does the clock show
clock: 10:46
